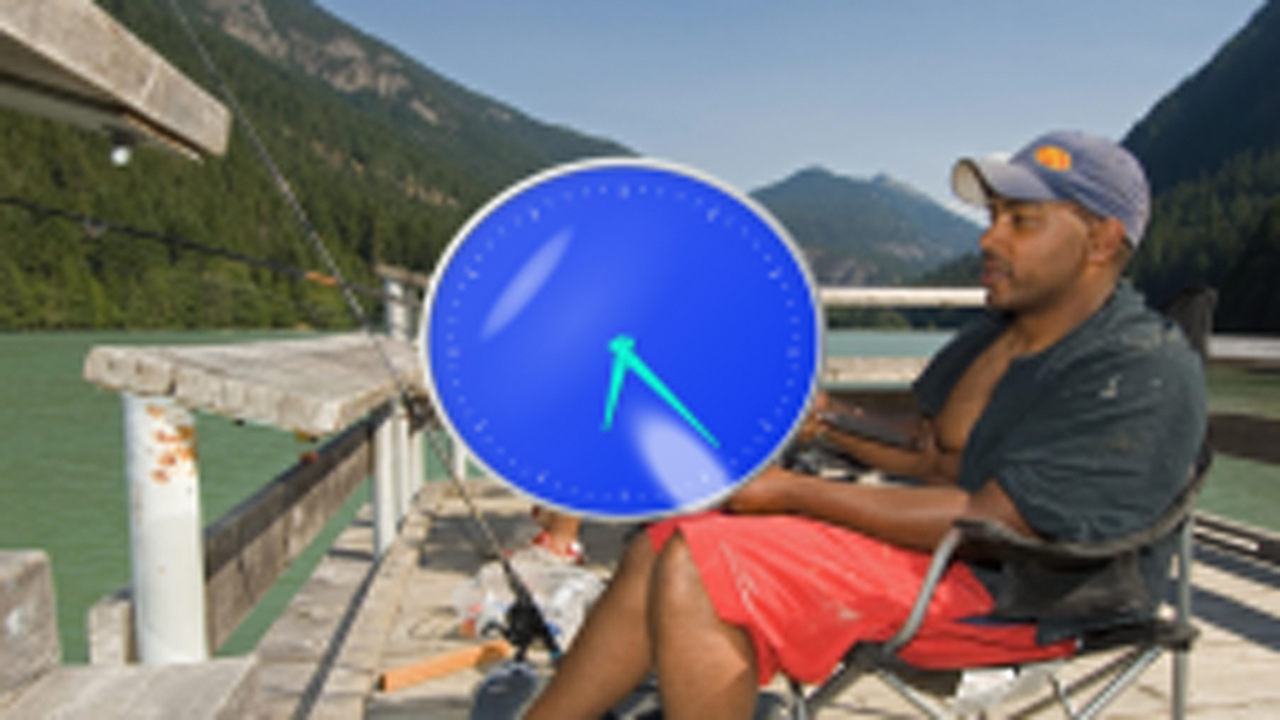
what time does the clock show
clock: 6:23
